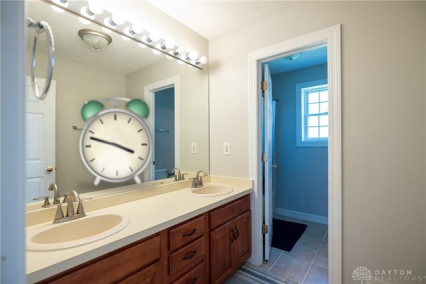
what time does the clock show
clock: 3:48
